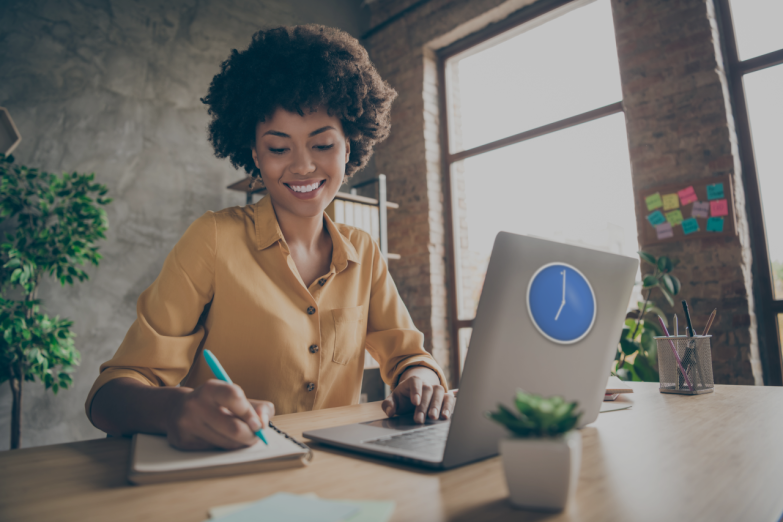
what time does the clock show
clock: 7:01
